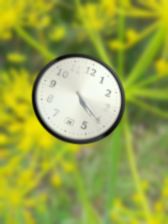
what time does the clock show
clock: 4:20
